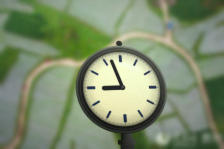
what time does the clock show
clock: 8:57
